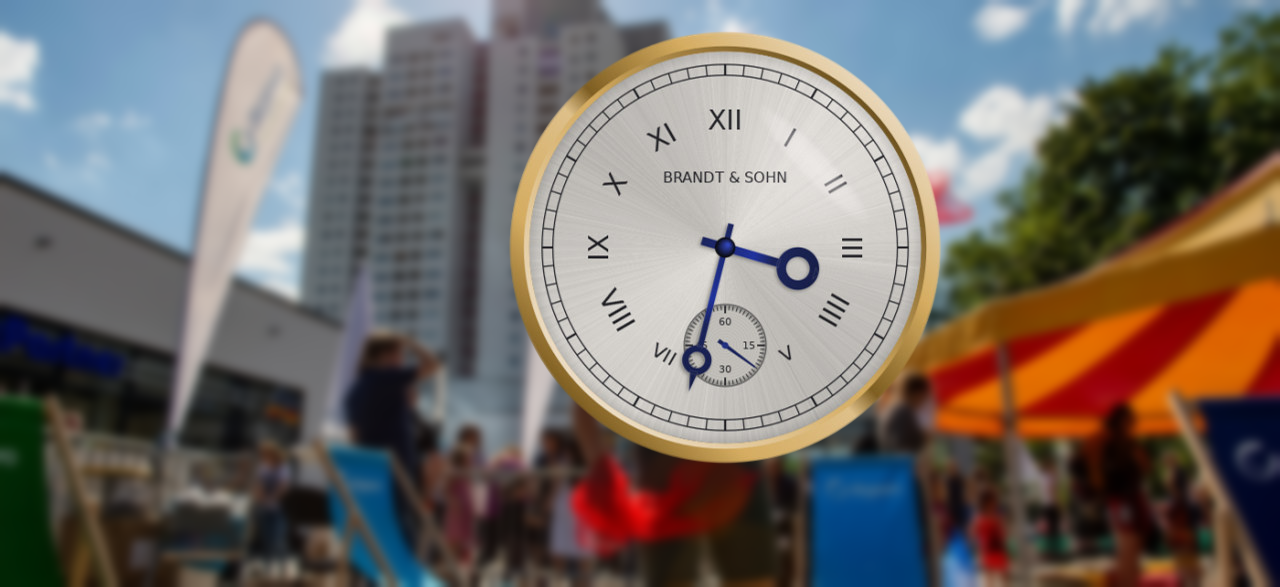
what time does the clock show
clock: 3:32:21
